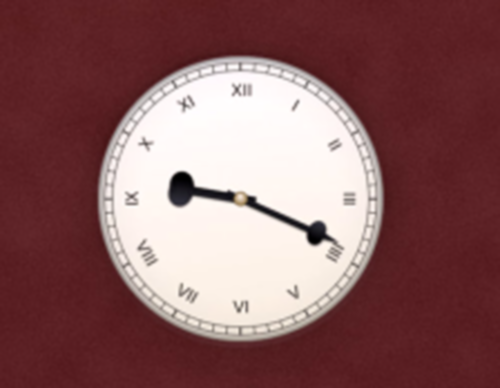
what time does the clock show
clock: 9:19
